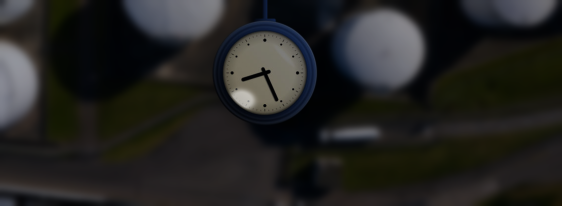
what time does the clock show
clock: 8:26
